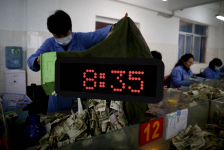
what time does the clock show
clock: 8:35
